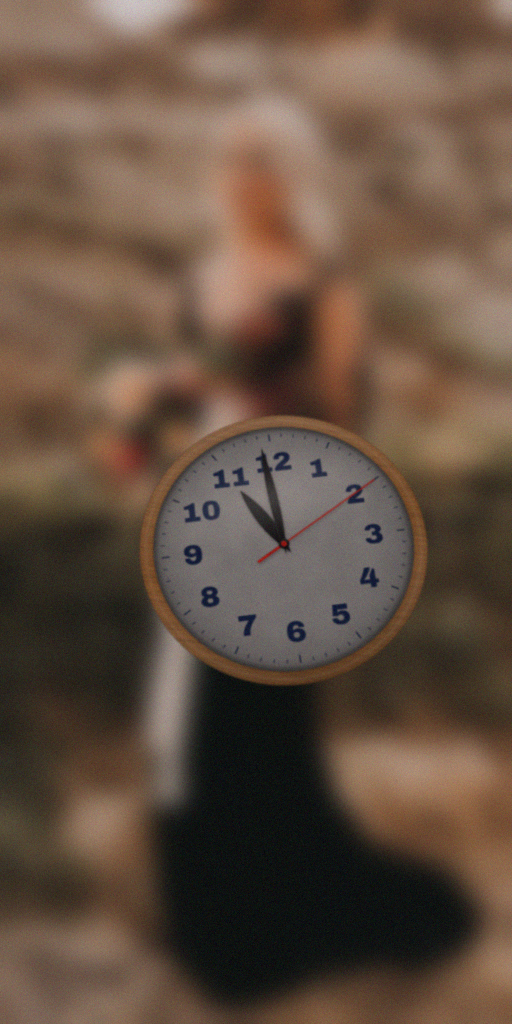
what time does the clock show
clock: 10:59:10
